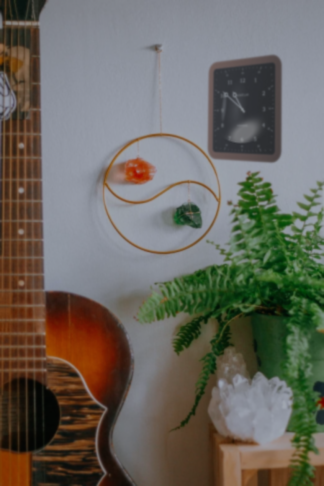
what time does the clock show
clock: 10:51
